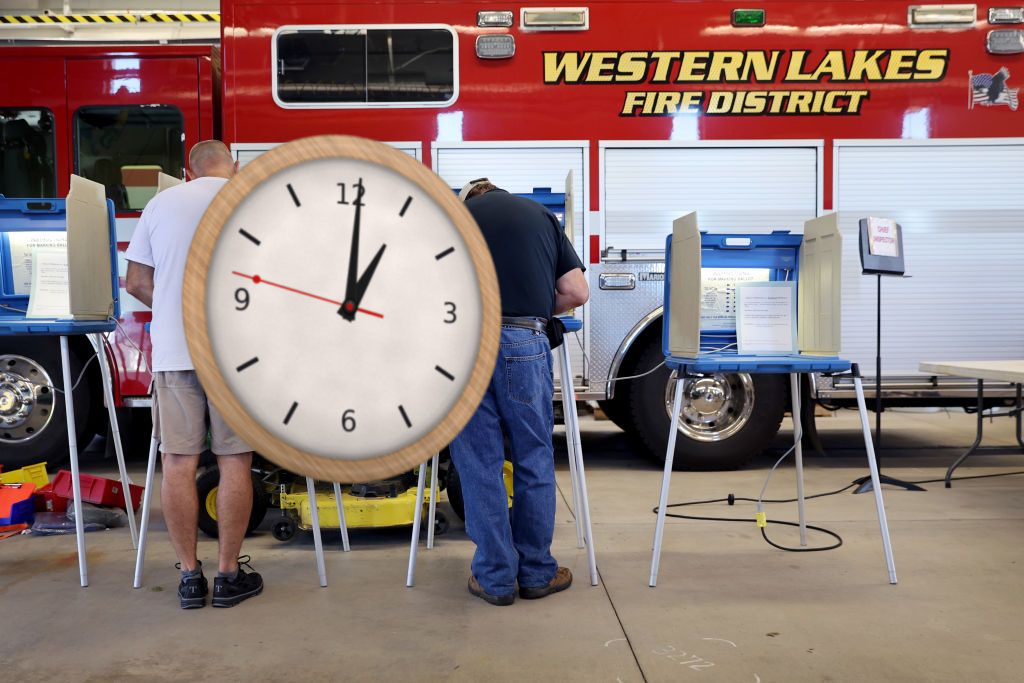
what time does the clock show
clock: 1:00:47
